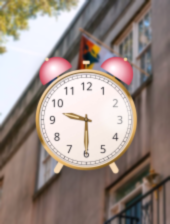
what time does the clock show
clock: 9:30
